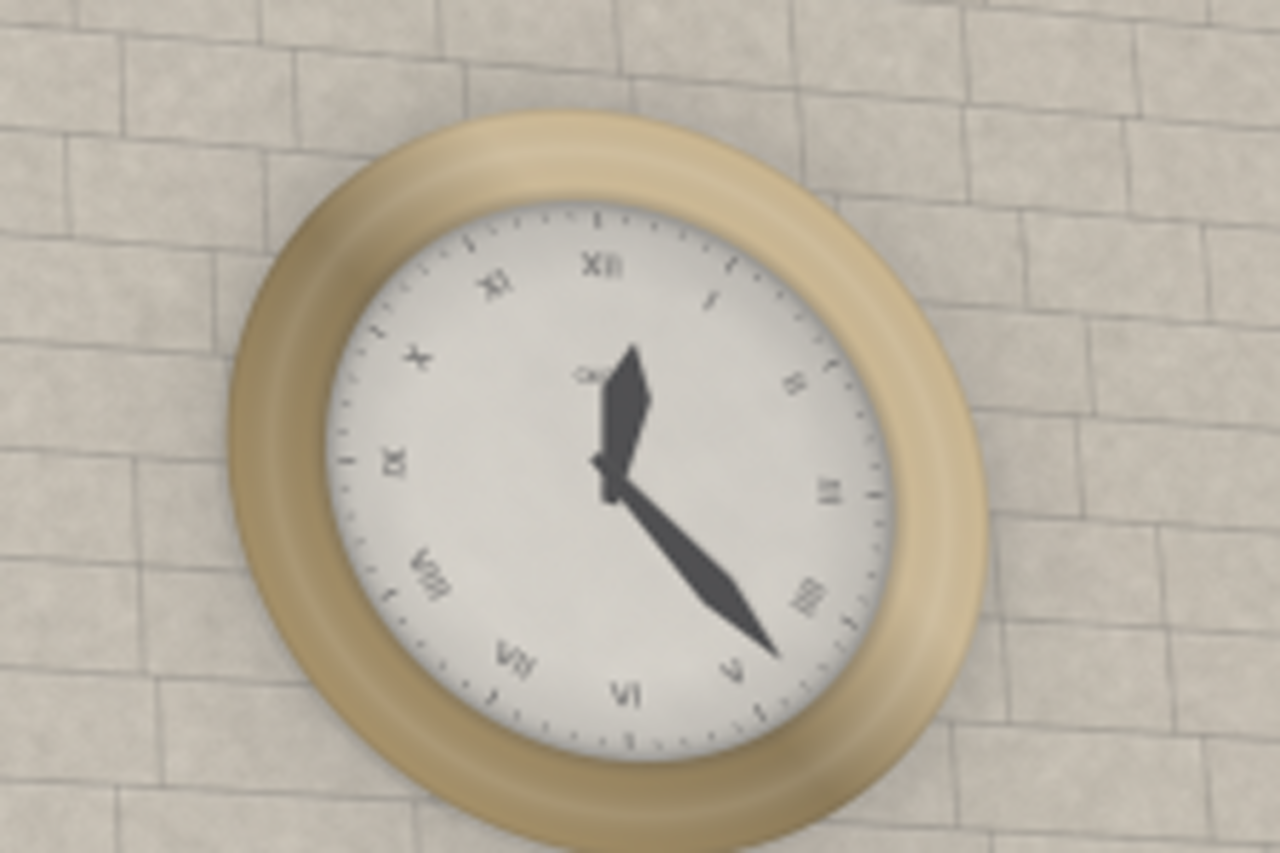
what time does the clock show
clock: 12:23
